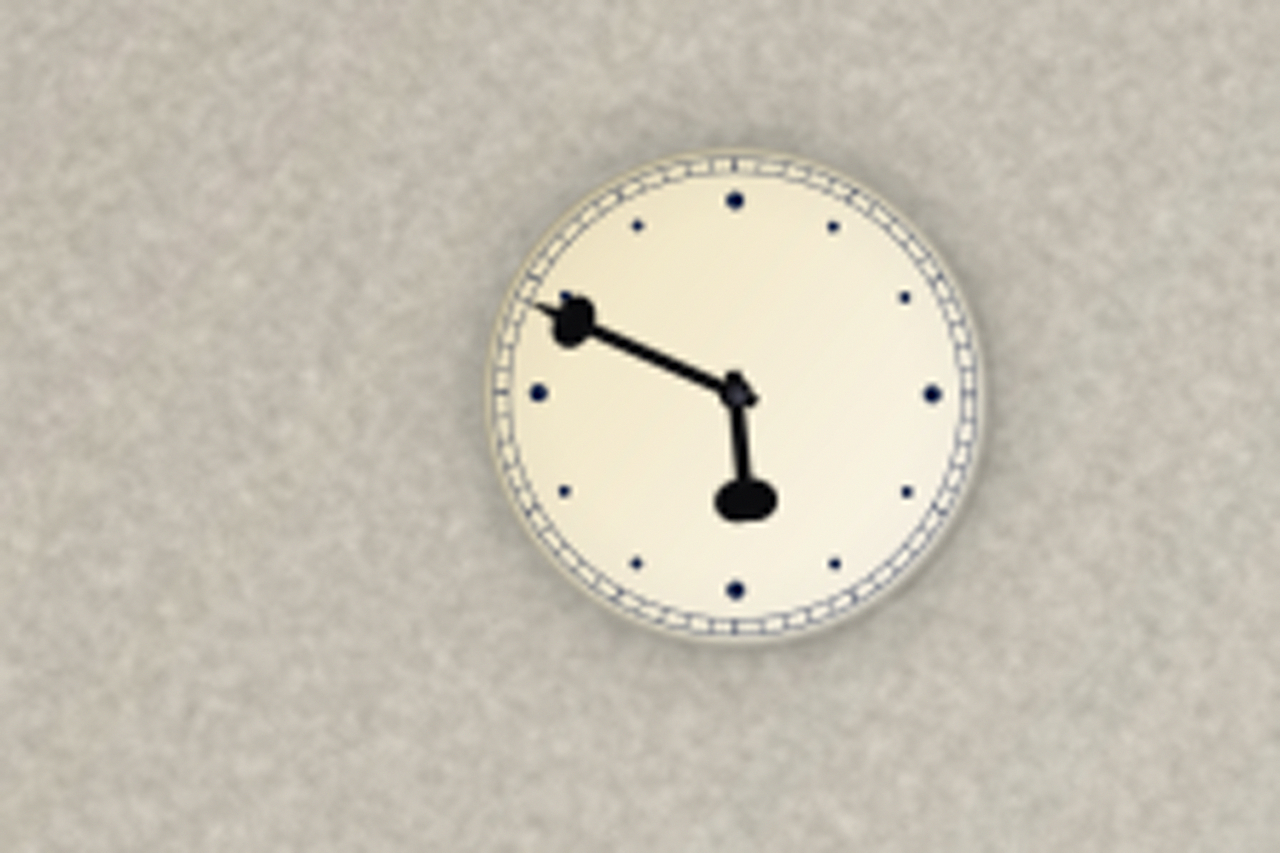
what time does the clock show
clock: 5:49
